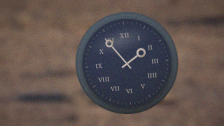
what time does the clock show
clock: 1:54
